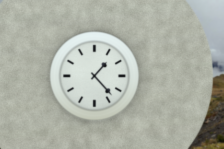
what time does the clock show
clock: 1:23
